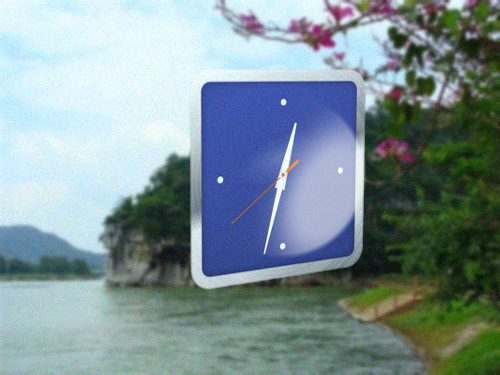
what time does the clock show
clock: 12:32:39
